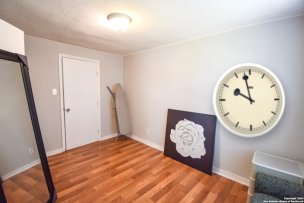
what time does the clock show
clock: 9:58
